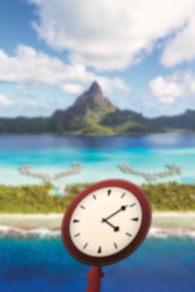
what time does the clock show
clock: 4:09
